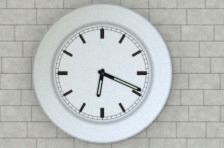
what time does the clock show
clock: 6:19
